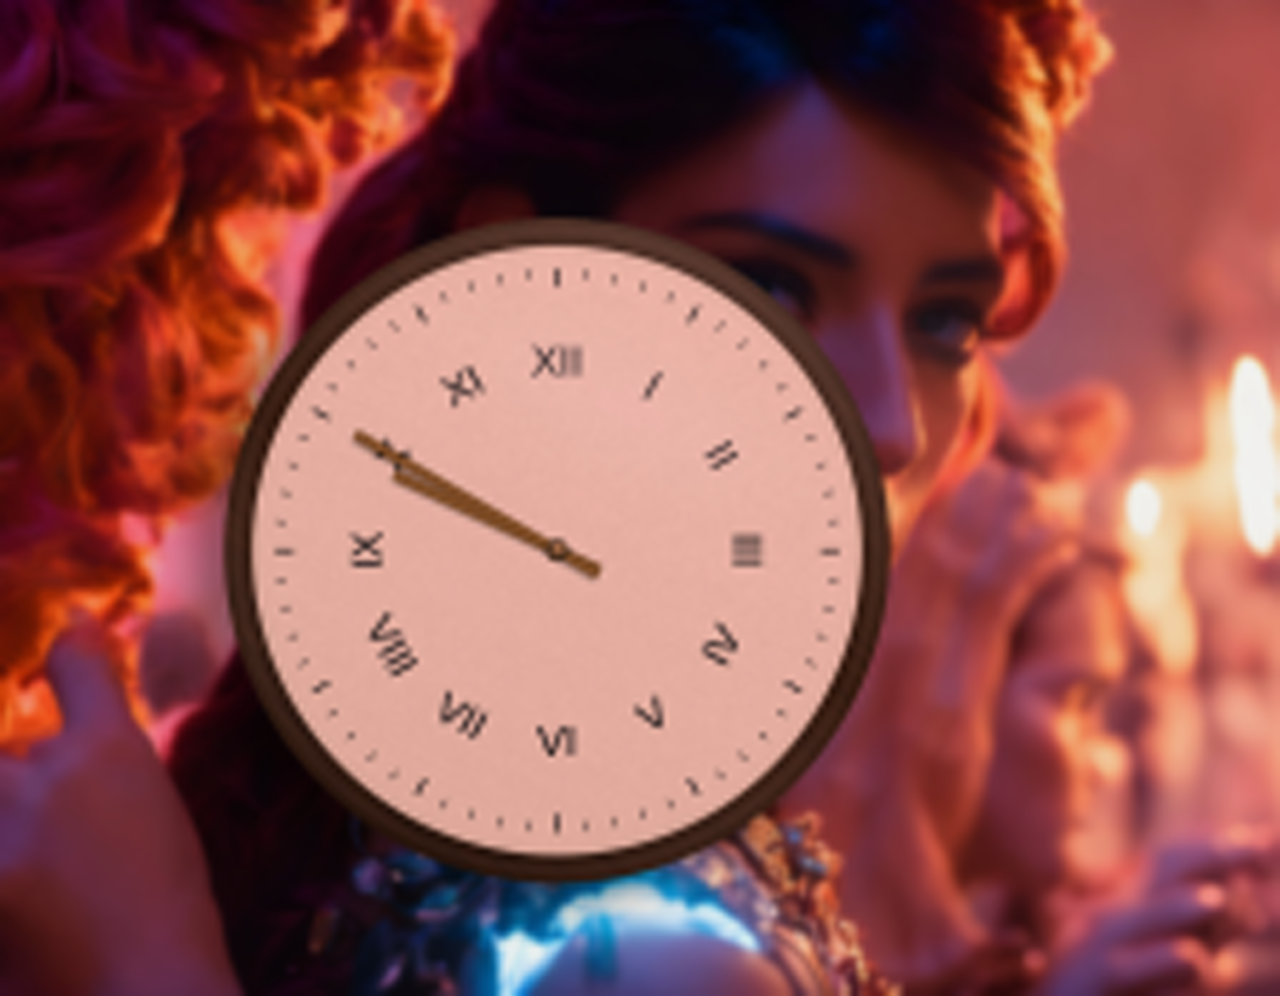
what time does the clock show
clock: 9:50
